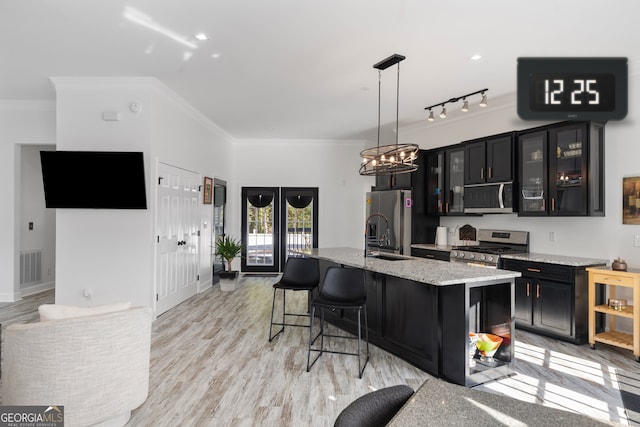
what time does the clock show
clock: 12:25
